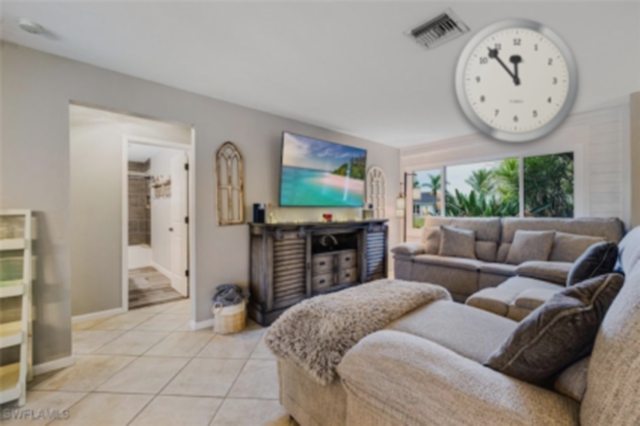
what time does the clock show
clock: 11:53
